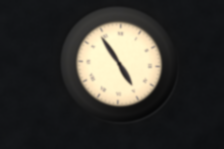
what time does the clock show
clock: 4:54
